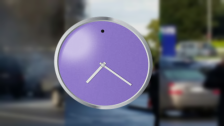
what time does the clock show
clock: 7:21
